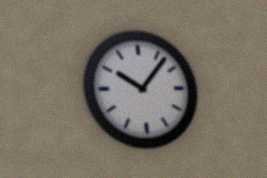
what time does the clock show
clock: 10:07
